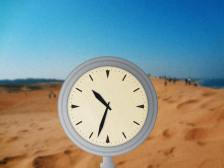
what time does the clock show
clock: 10:33
